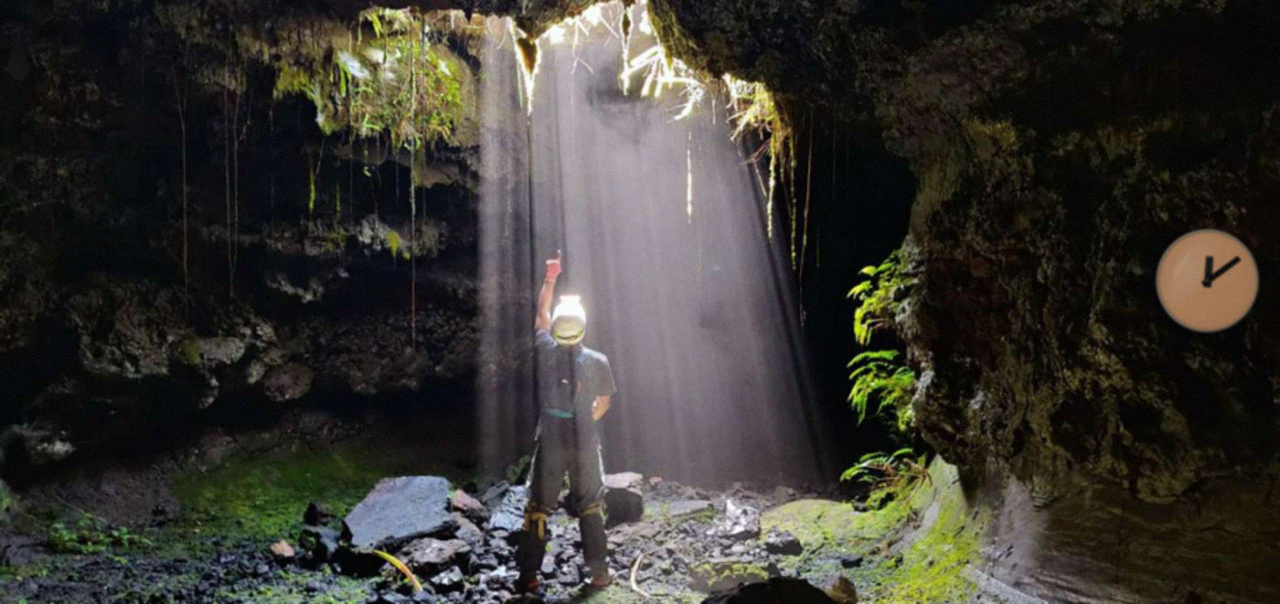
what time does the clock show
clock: 12:09
